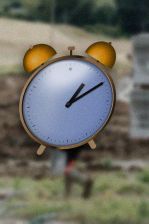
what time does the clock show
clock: 1:10
